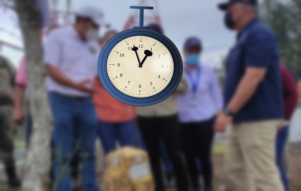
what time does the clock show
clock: 12:57
